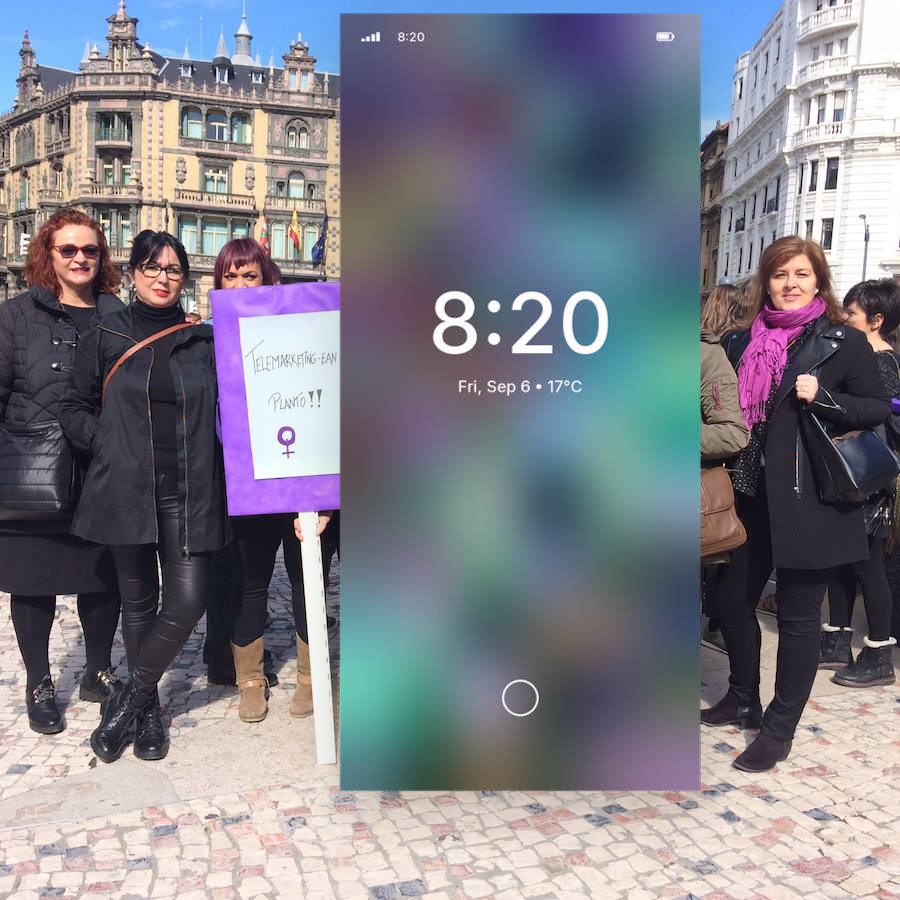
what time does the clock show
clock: 8:20
